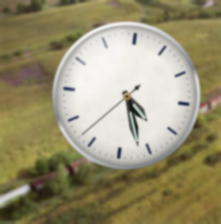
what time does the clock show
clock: 4:26:37
